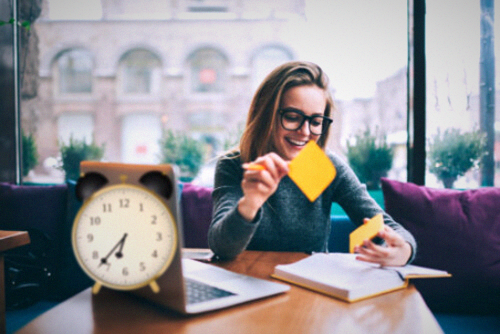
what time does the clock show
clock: 6:37
